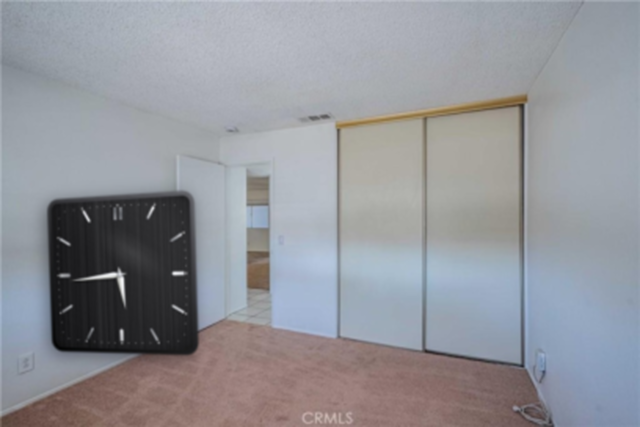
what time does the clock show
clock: 5:44
